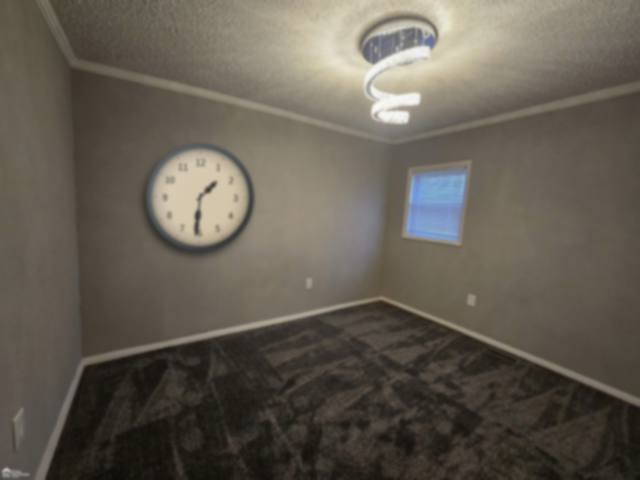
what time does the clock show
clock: 1:31
